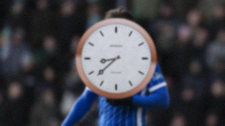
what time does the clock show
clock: 8:38
